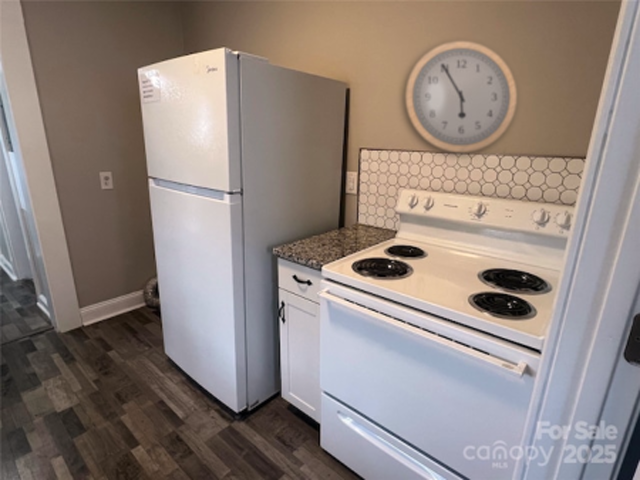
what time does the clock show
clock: 5:55
